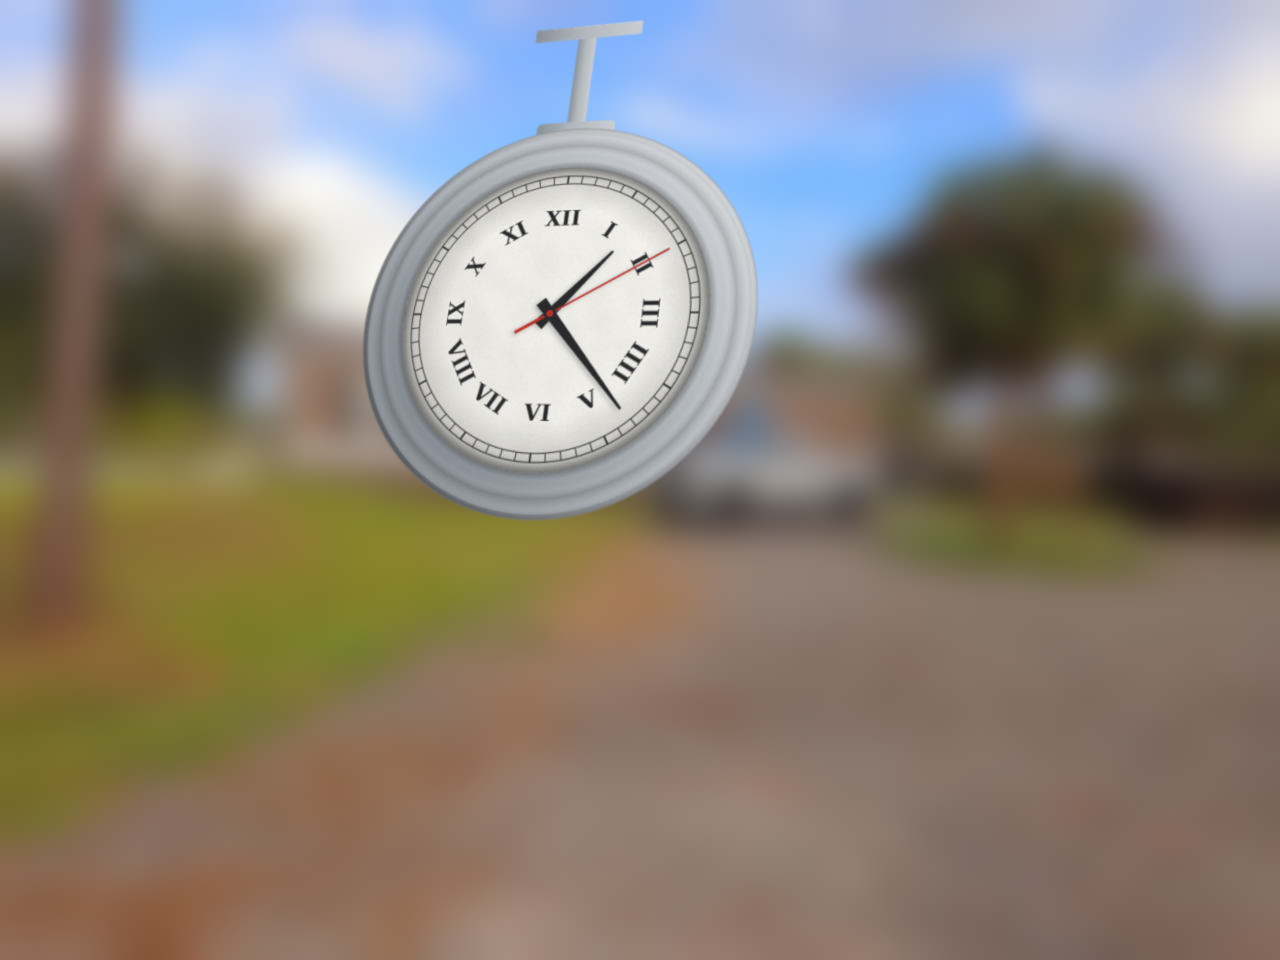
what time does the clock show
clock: 1:23:10
